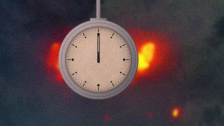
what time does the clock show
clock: 12:00
